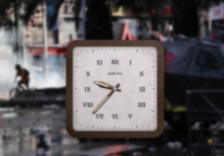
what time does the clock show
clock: 9:37
